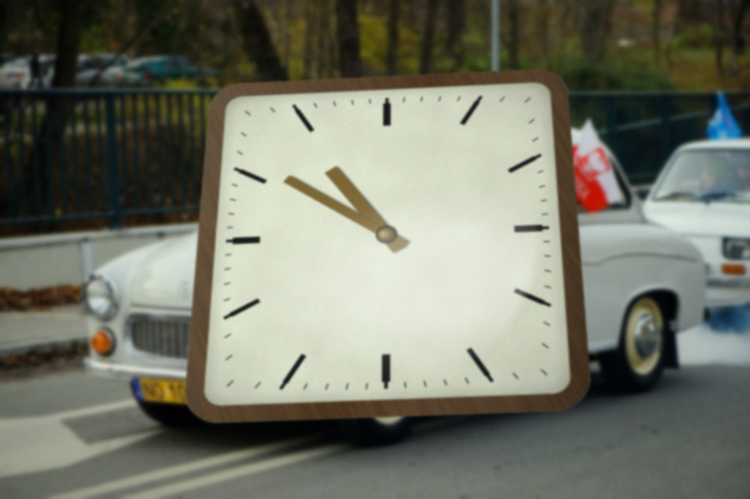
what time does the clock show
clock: 10:51
